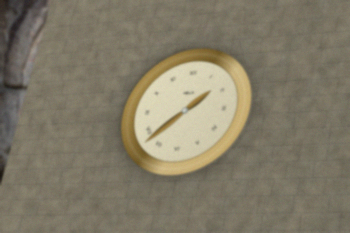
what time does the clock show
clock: 1:38
